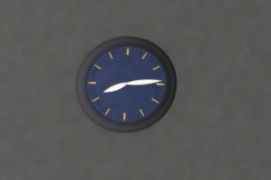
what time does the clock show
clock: 8:14
